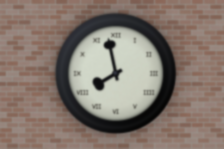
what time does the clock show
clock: 7:58
